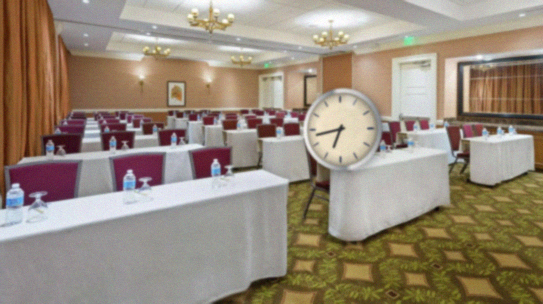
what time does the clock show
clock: 6:43
